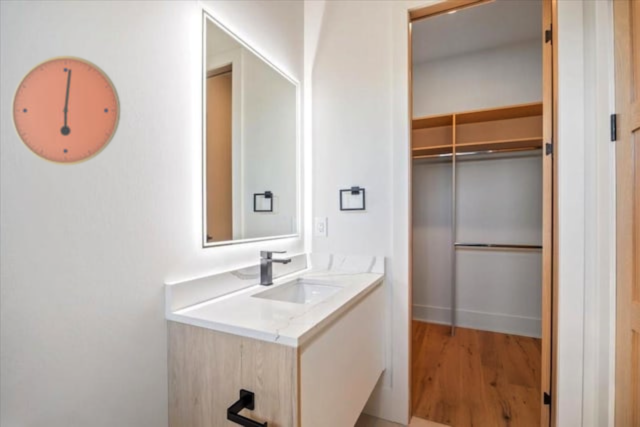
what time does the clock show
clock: 6:01
